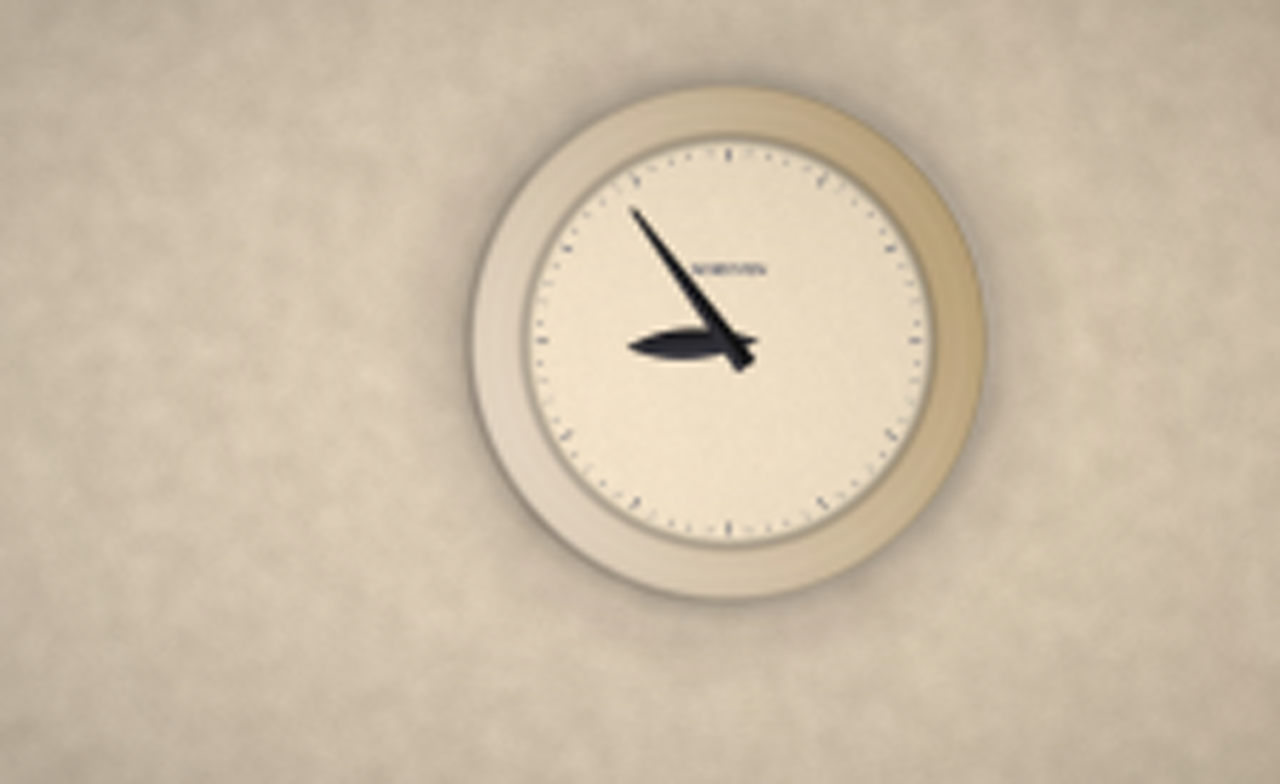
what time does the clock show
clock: 8:54
